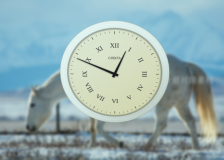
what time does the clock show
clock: 12:49
